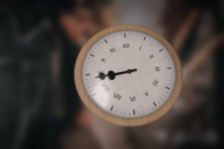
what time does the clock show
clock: 8:44
